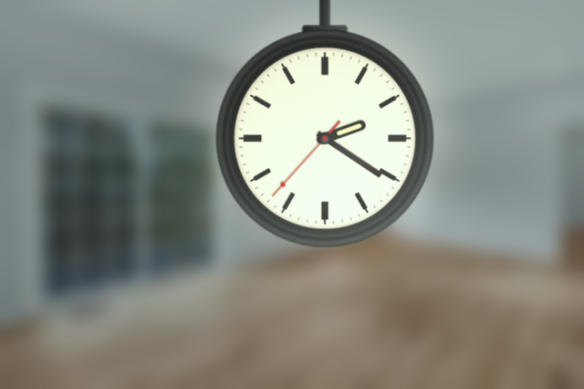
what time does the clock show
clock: 2:20:37
